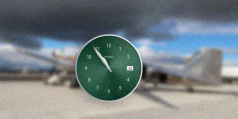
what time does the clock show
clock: 10:54
